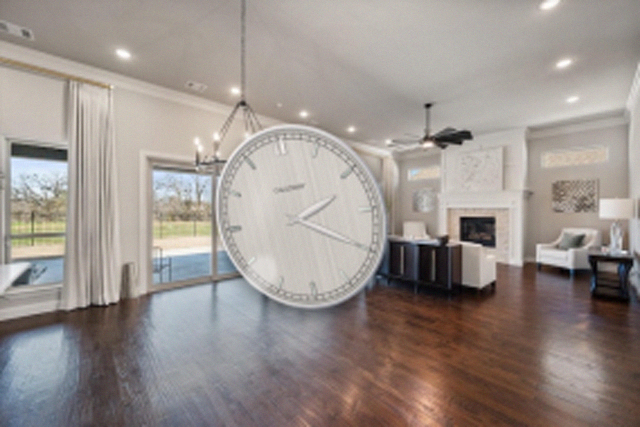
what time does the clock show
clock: 2:20
